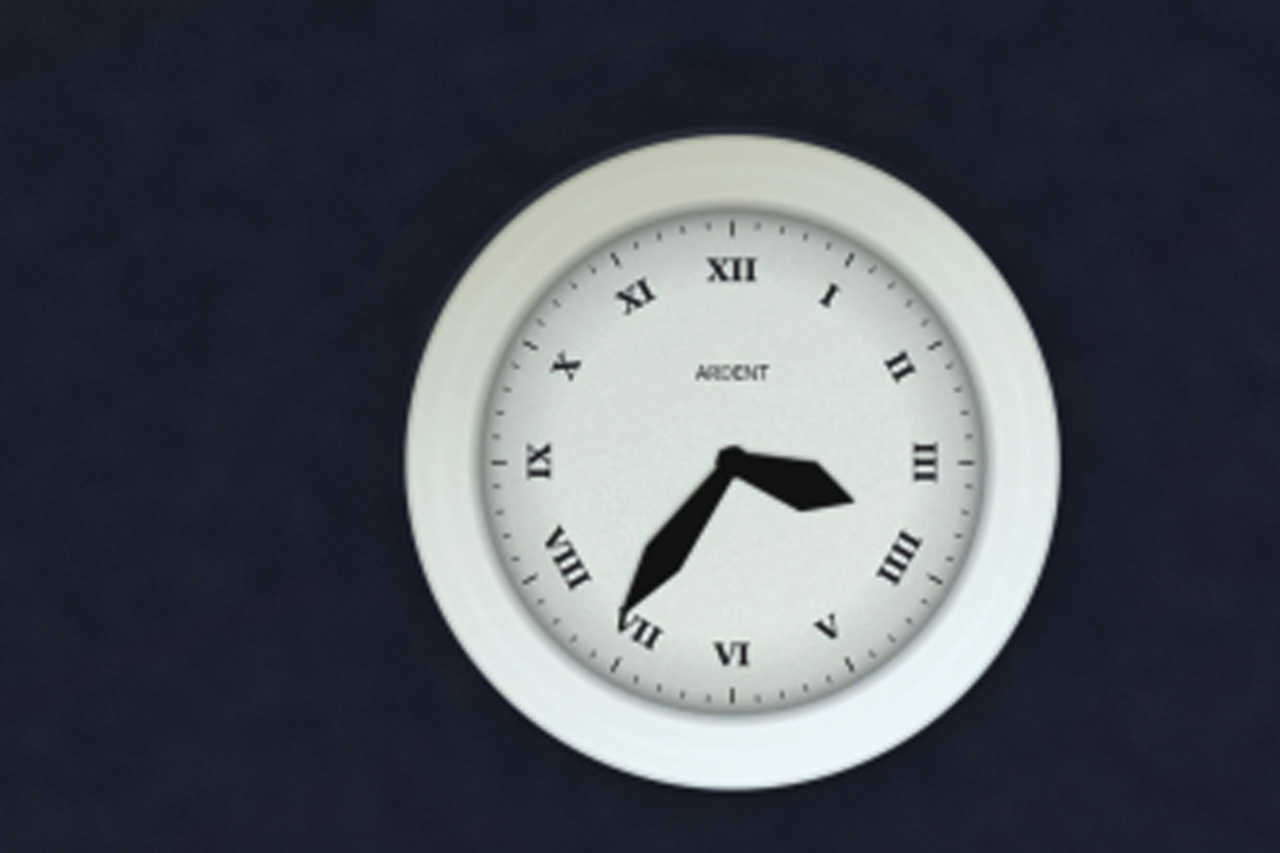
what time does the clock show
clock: 3:36
